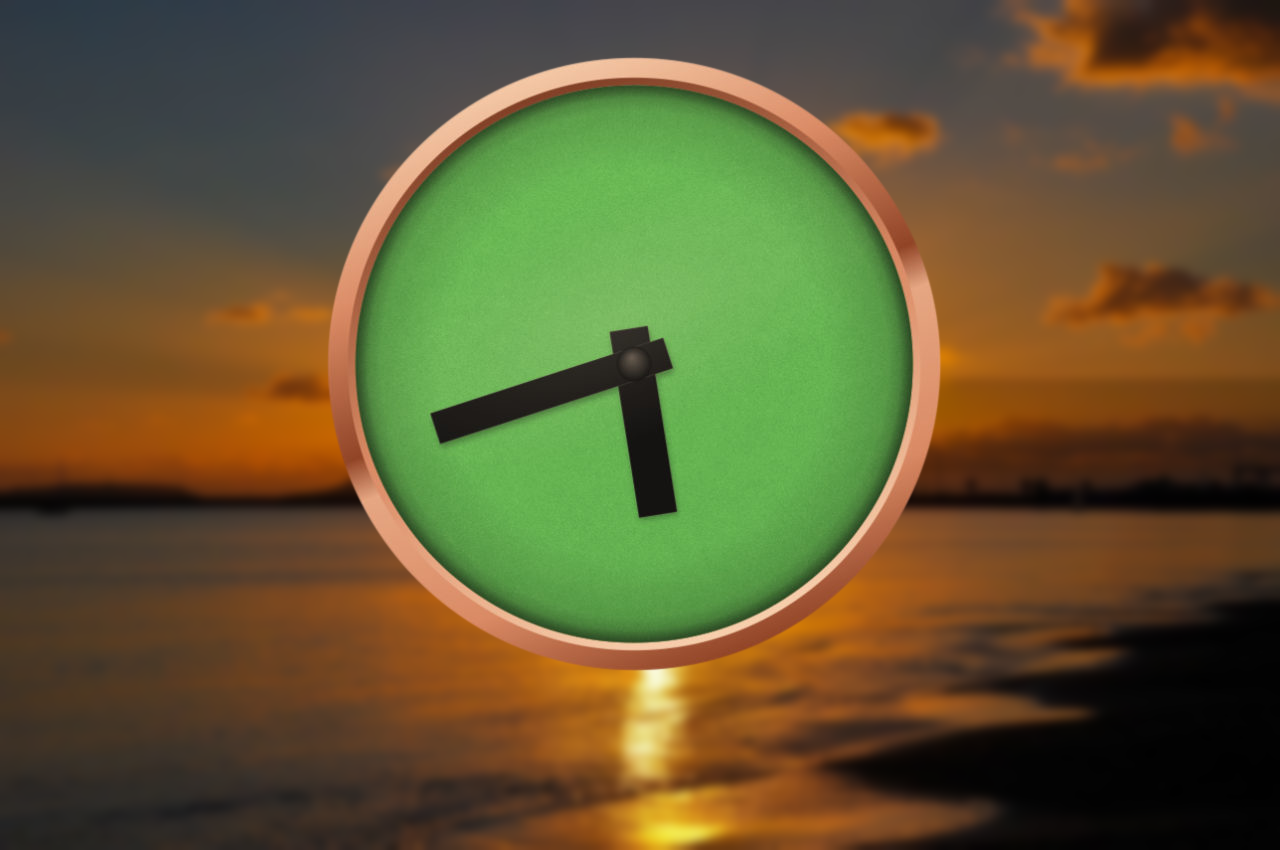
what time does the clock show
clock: 5:42
